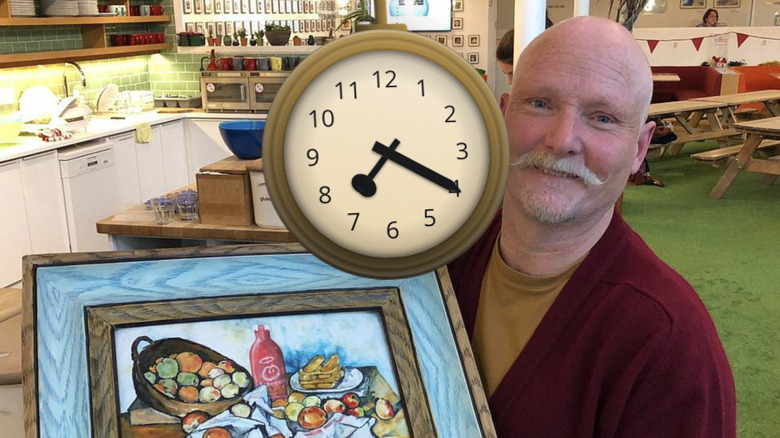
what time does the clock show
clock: 7:20
